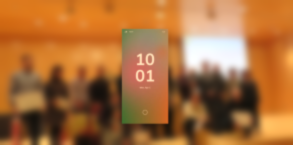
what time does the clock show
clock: 10:01
